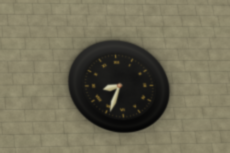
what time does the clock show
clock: 8:34
